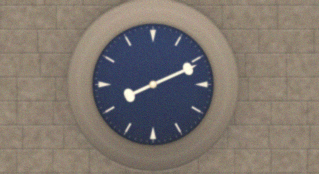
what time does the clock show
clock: 8:11
